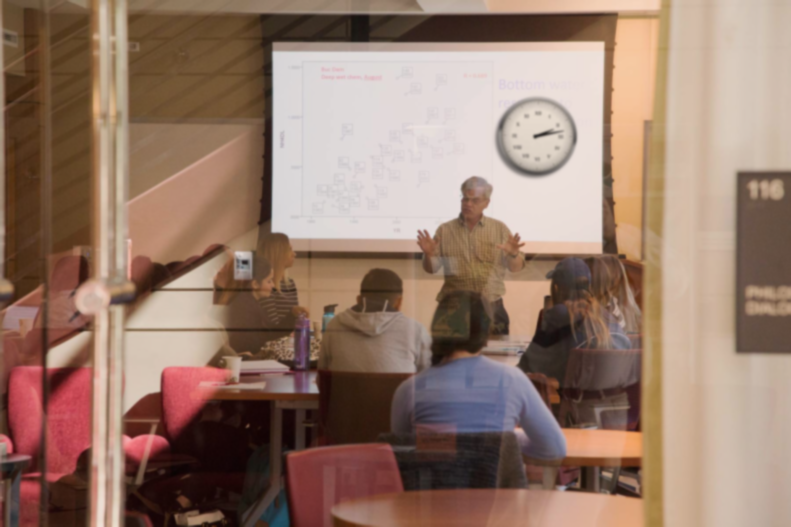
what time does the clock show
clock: 2:13
